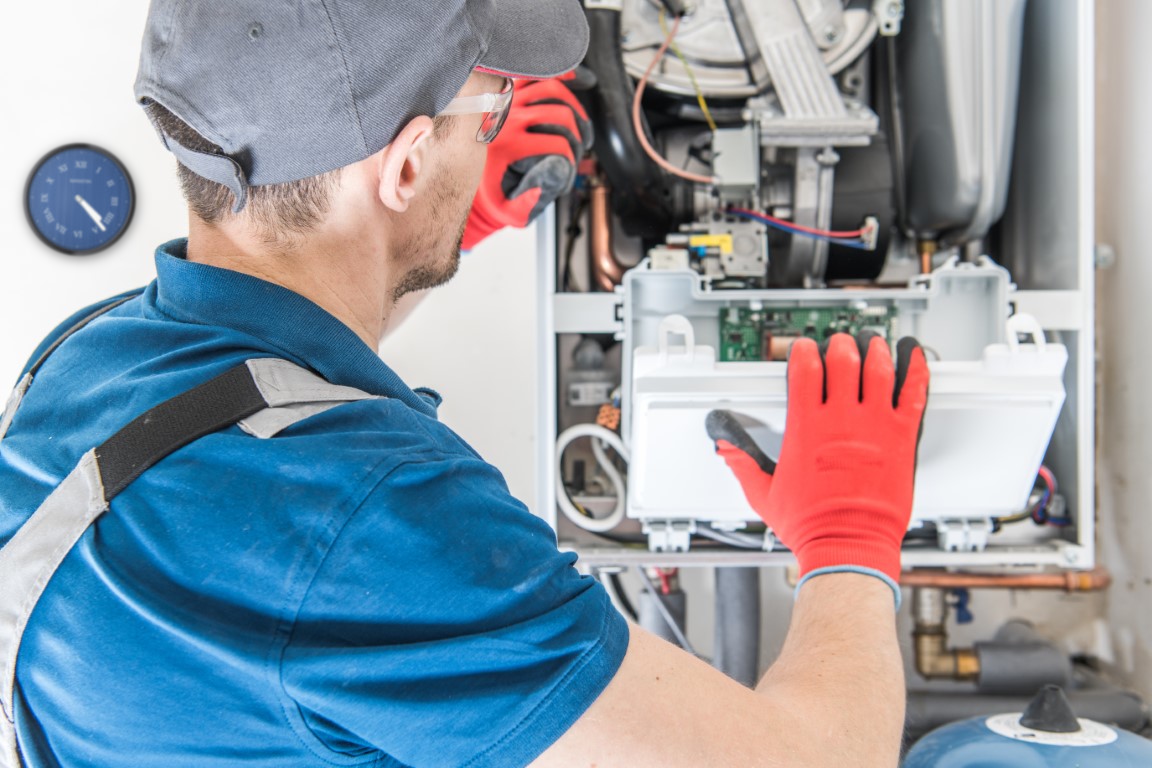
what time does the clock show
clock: 4:23
